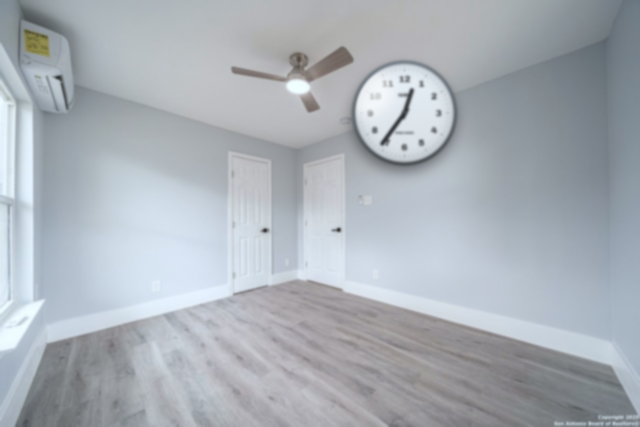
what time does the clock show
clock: 12:36
